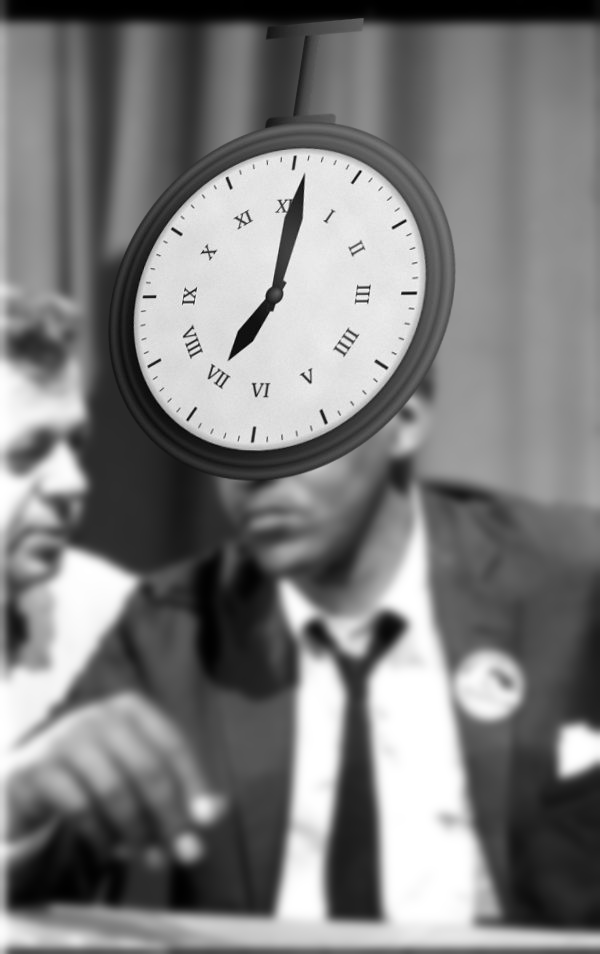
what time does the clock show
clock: 7:01
